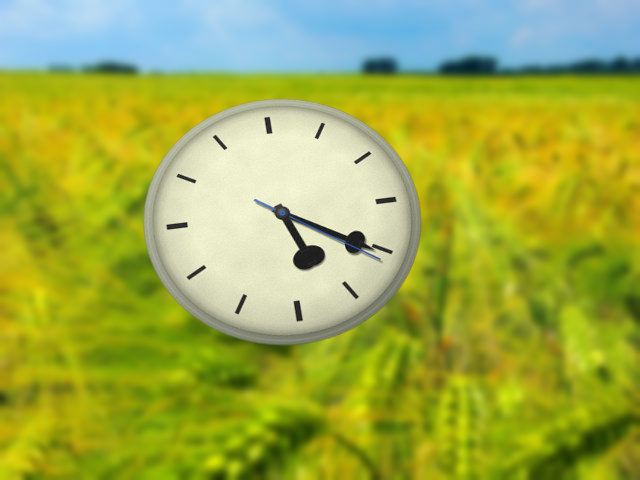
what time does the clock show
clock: 5:20:21
